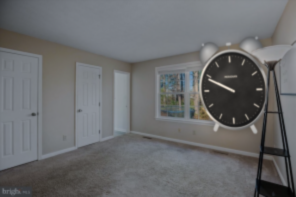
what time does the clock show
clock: 9:49
